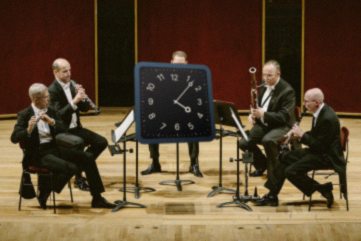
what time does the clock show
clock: 4:07
